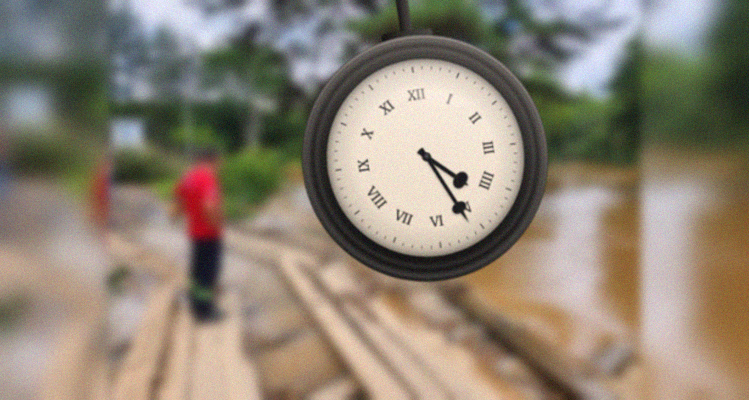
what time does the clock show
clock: 4:26
